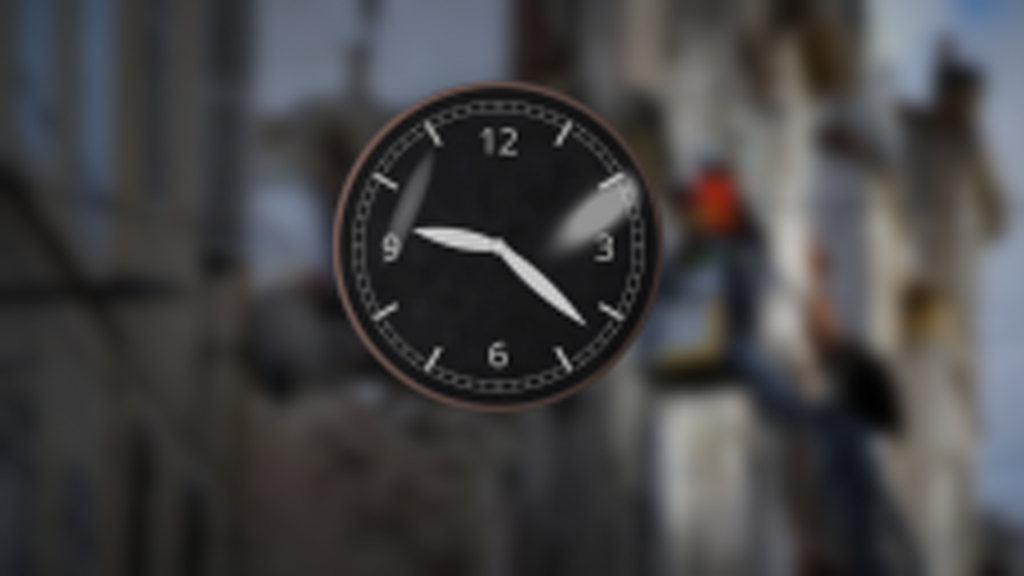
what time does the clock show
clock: 9:22
